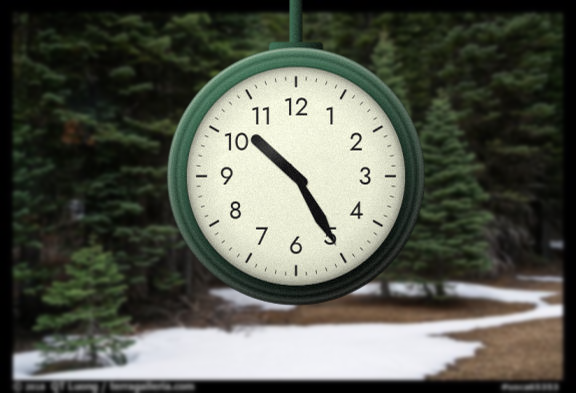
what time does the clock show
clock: 10:25
